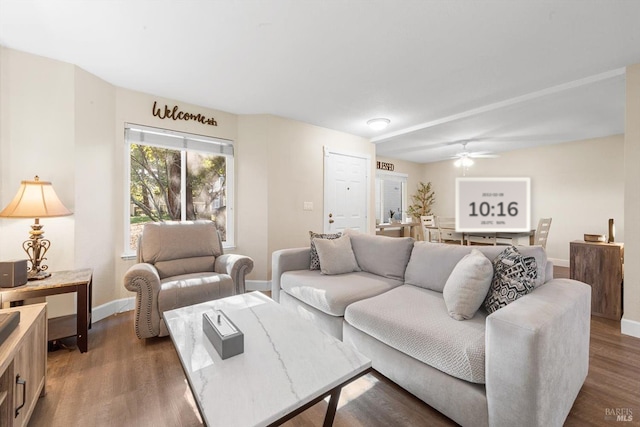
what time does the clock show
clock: 10:16
